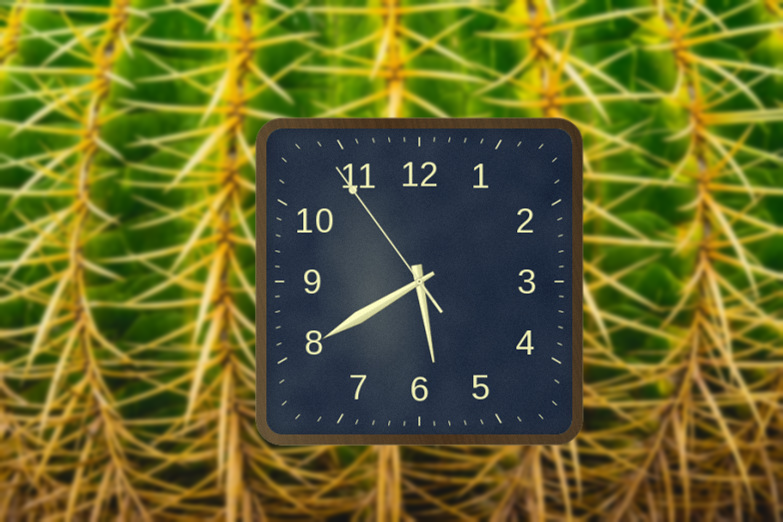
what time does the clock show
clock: 5:39:54
